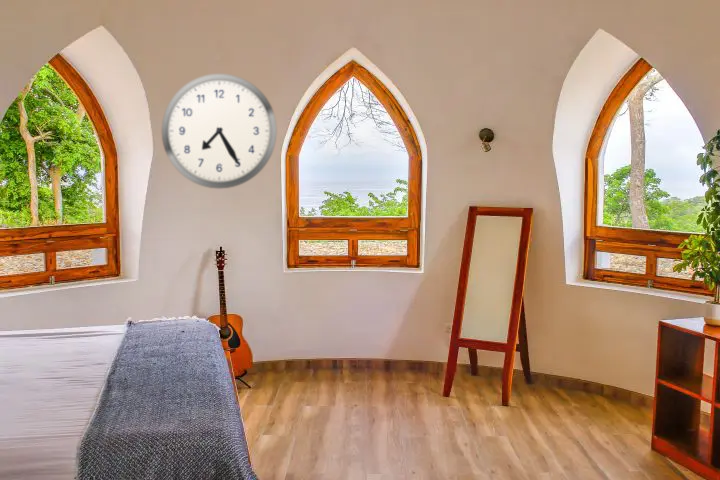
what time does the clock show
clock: 7:25
